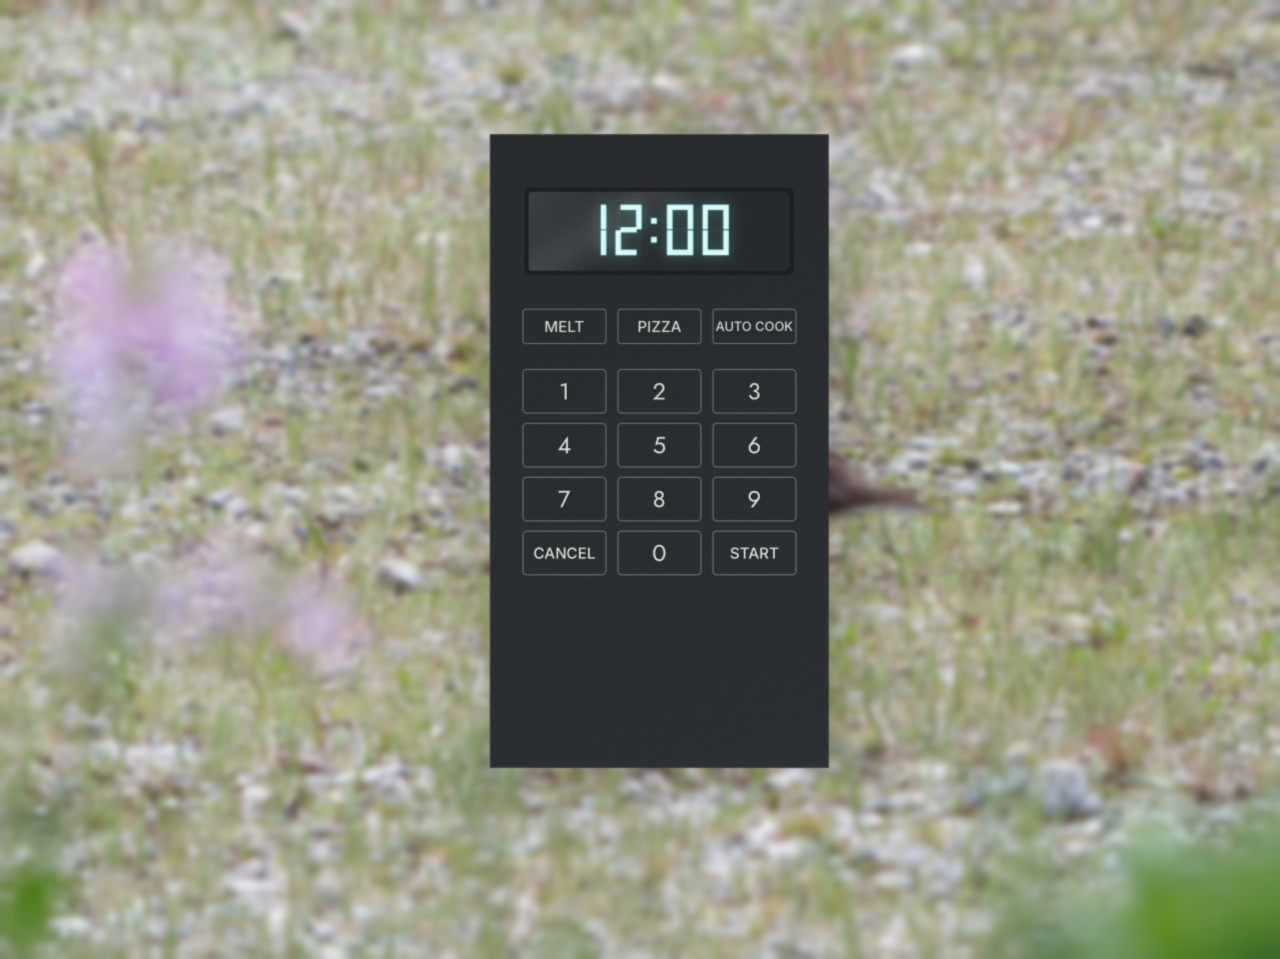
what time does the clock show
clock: 12:00
